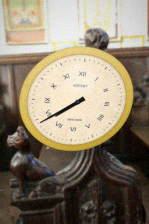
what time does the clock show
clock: 7:39
